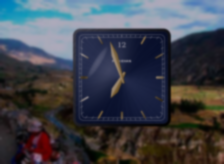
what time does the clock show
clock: 6:57
